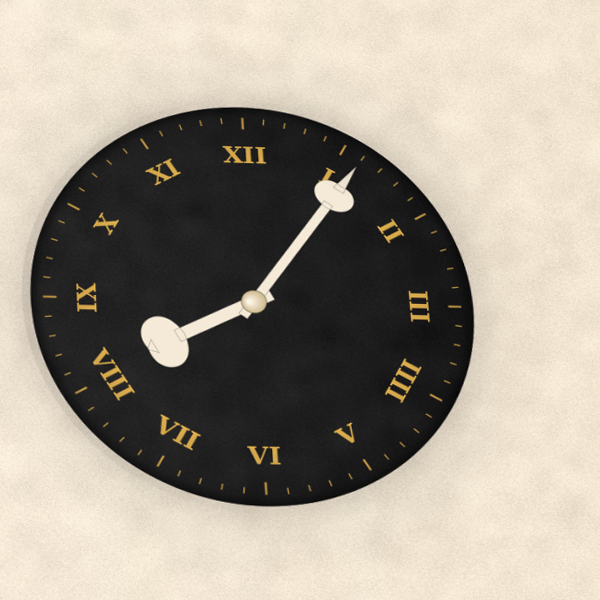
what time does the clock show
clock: 8:06
